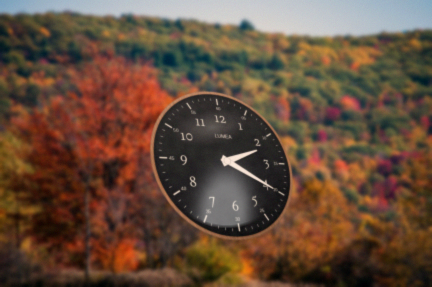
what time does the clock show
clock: 2:20
